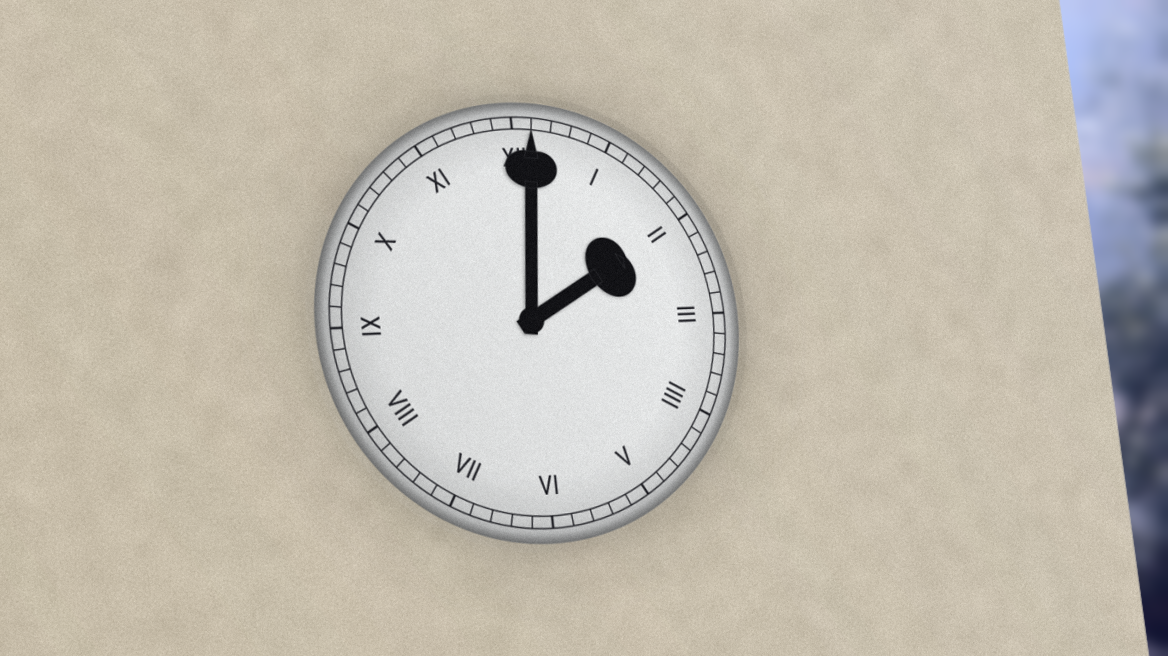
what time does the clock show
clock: 2:01
